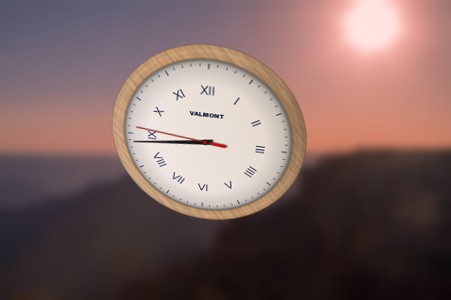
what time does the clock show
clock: 8:43:46
